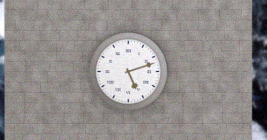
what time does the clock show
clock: 5:12
